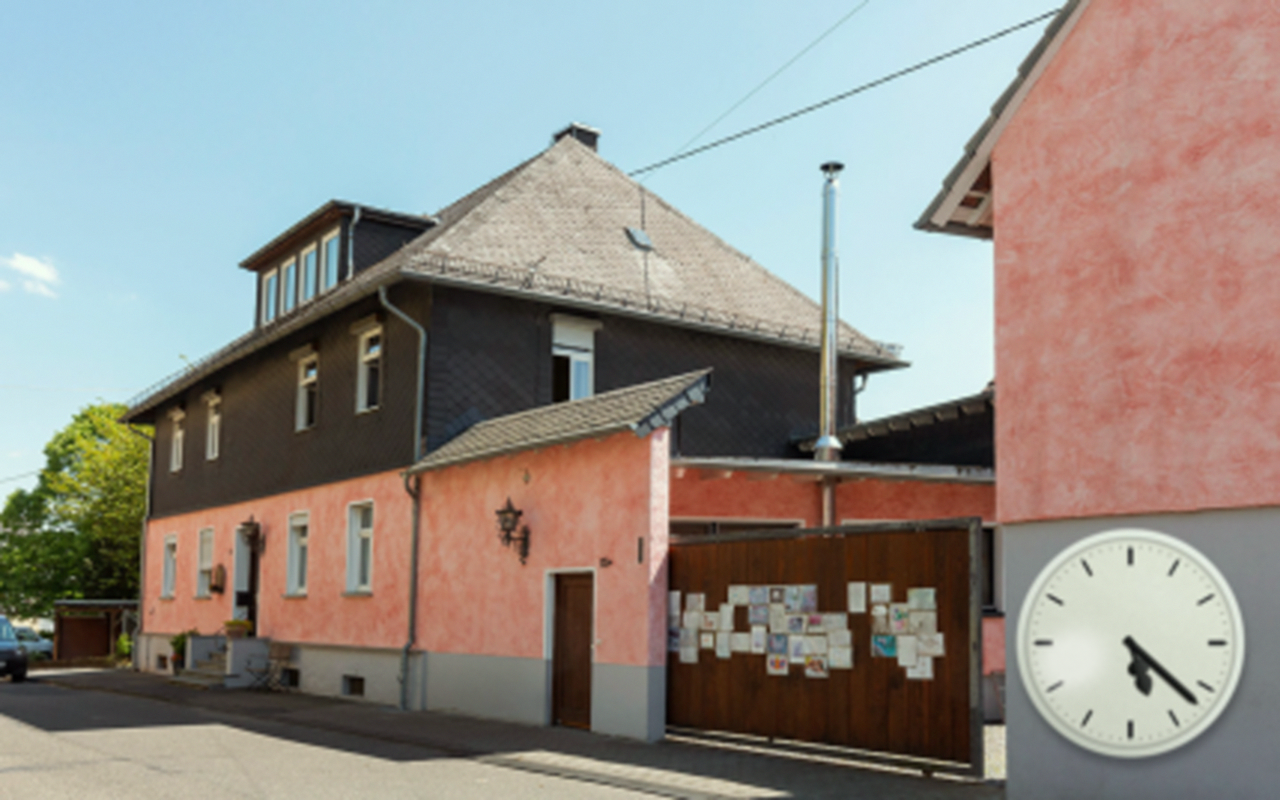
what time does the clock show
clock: 5:22
